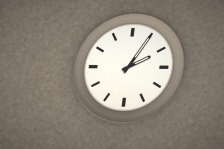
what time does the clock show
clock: 2:05
